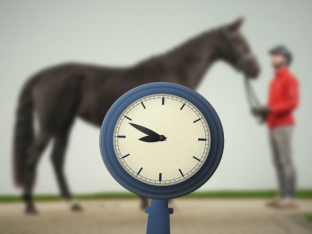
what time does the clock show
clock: 8:49
